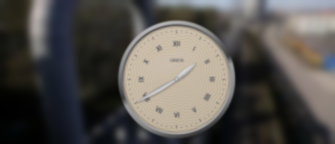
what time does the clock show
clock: 1:40
